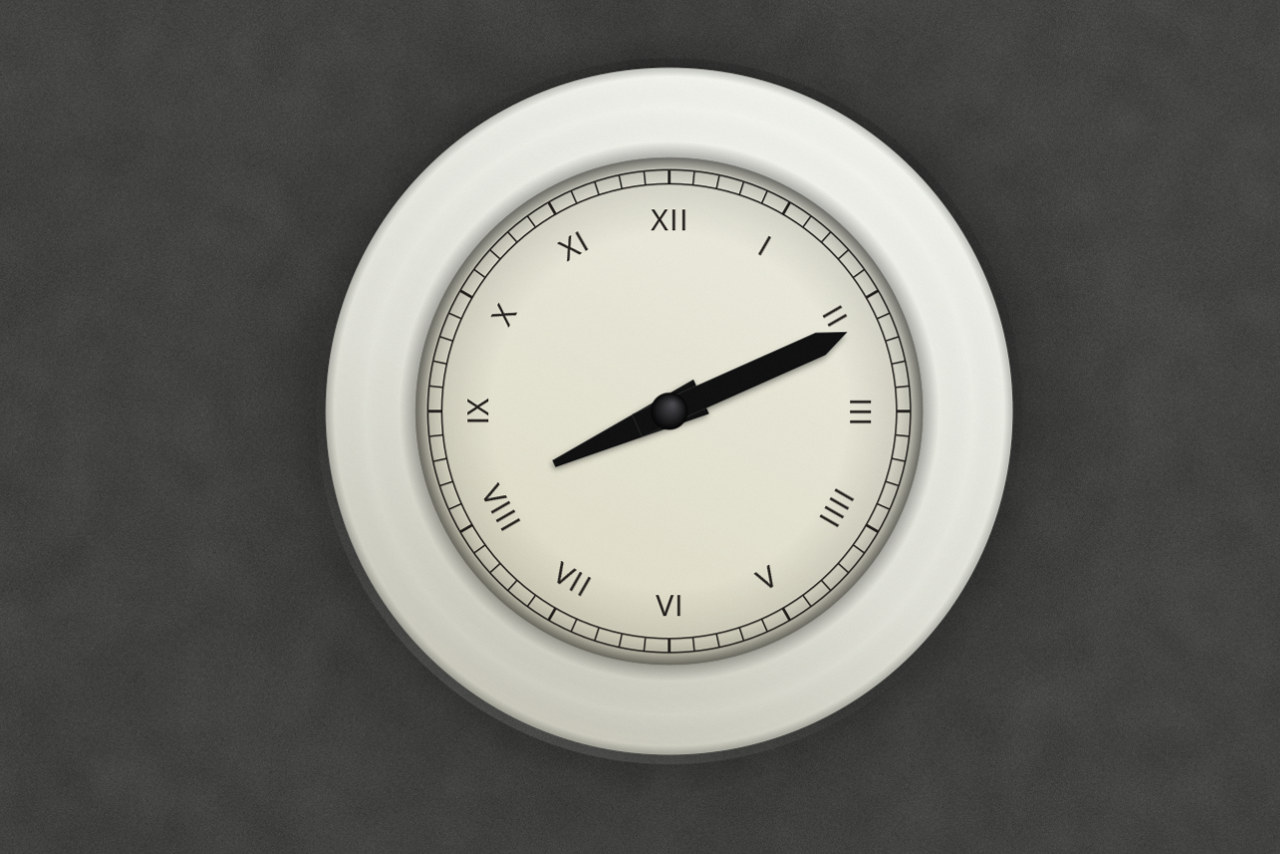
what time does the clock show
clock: 8:11
